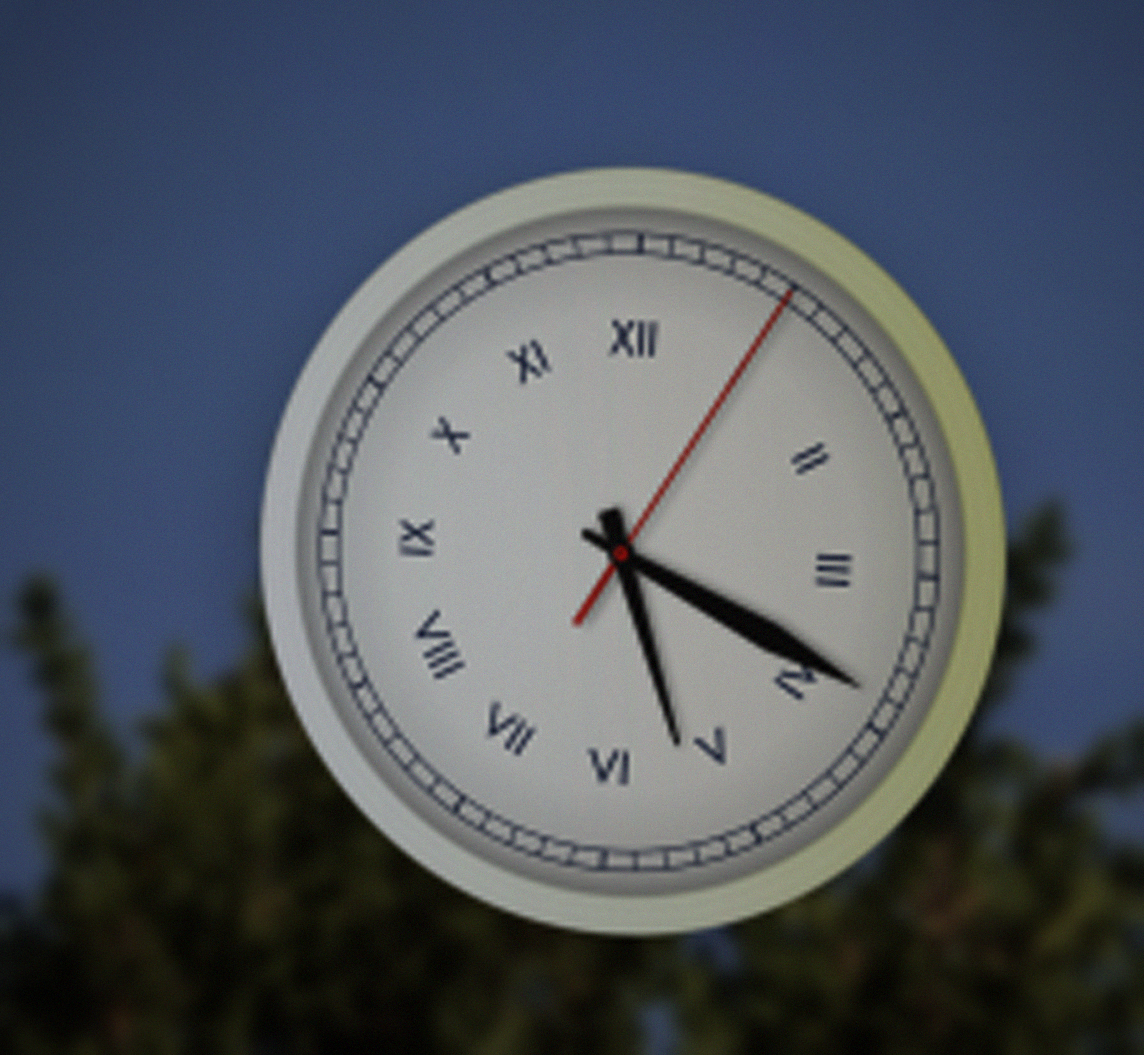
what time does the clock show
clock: 5:19:05
